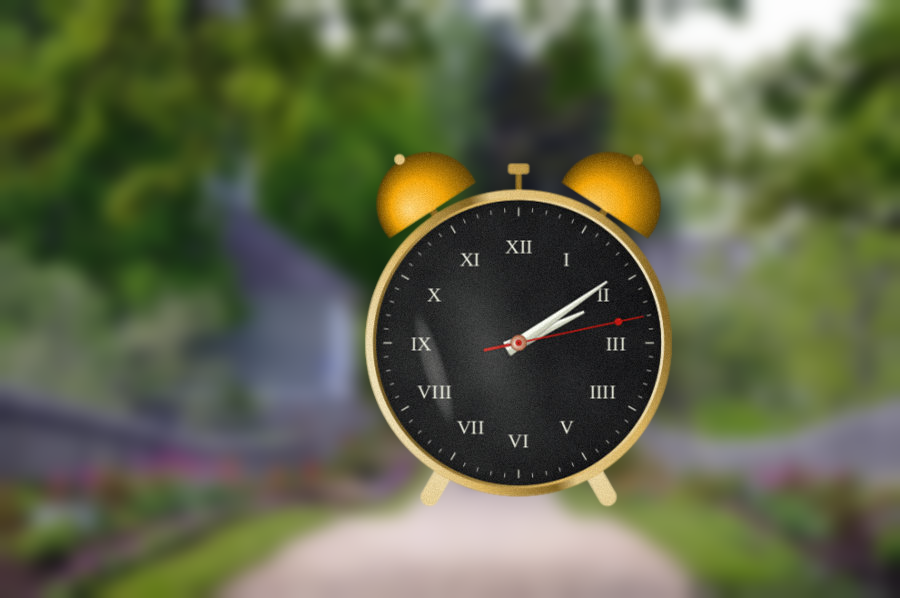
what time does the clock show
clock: 2:09:13
